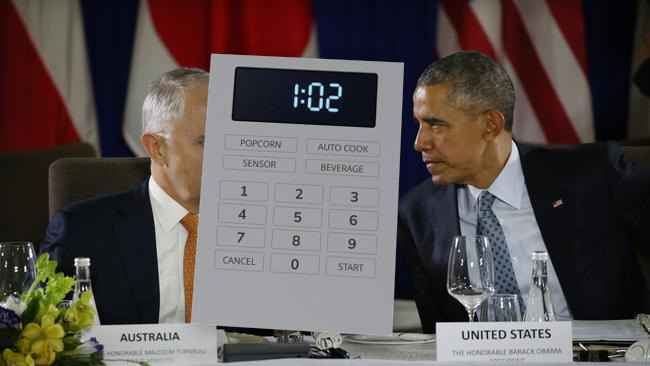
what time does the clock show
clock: 1:02
